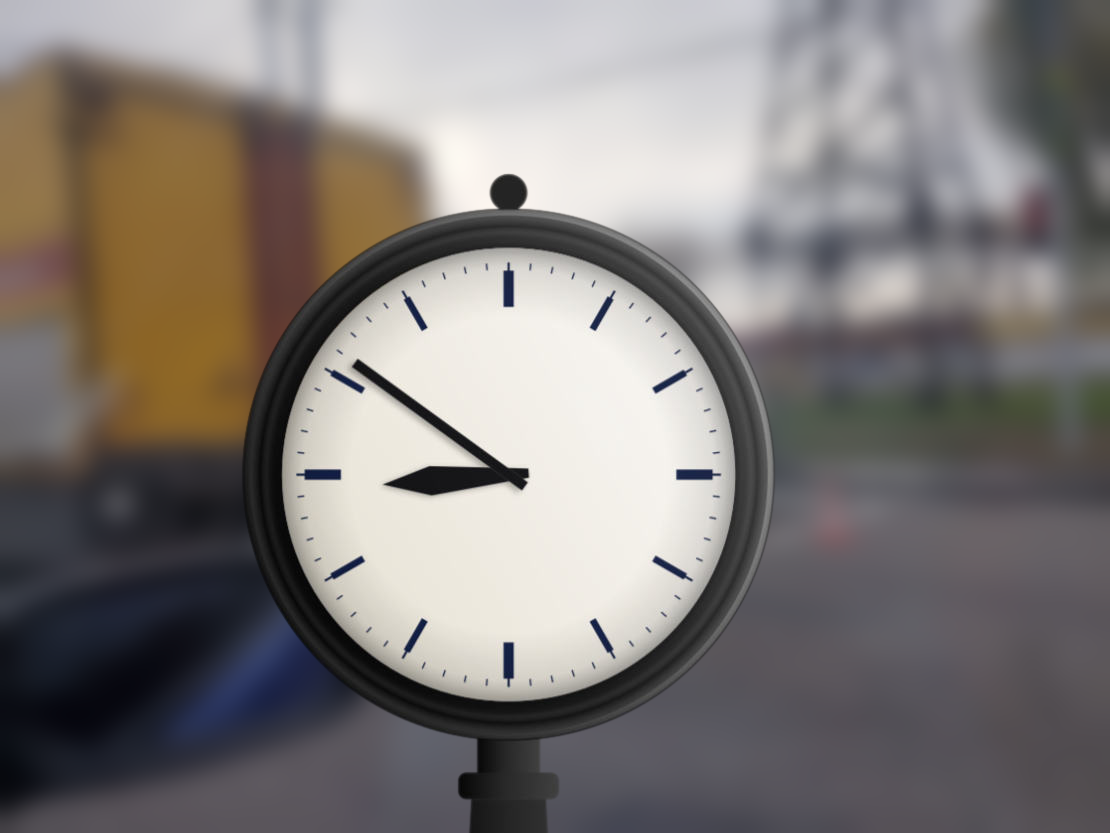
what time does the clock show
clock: 8:51
